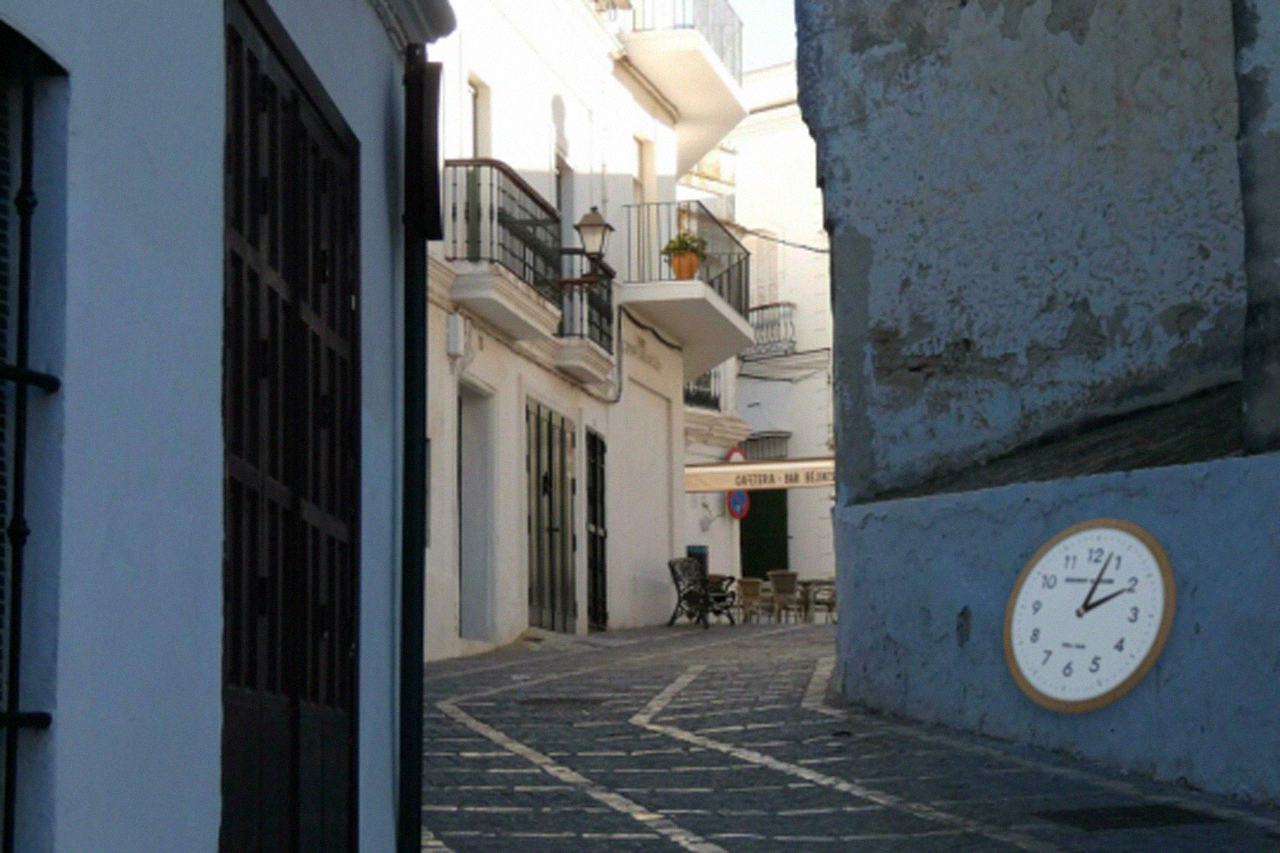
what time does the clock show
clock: 2:03
